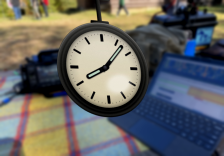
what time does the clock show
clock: 8:07
